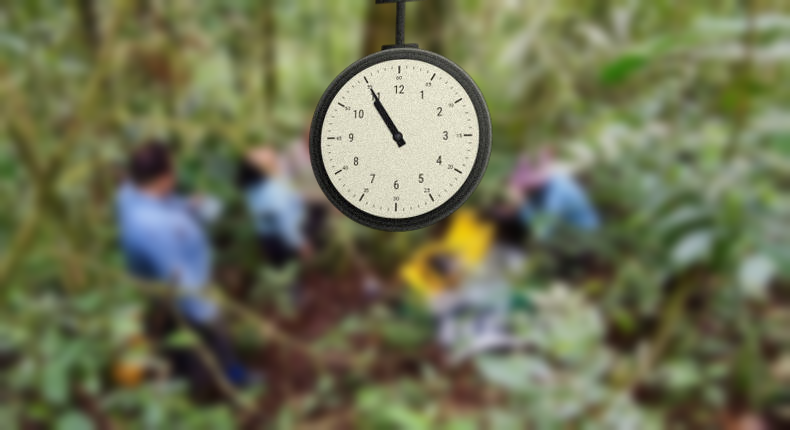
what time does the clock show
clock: 10:55
